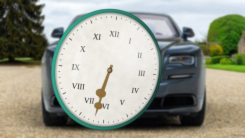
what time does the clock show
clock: 6:32
